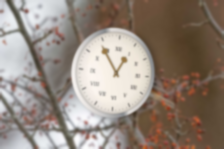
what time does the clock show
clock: 12:54
